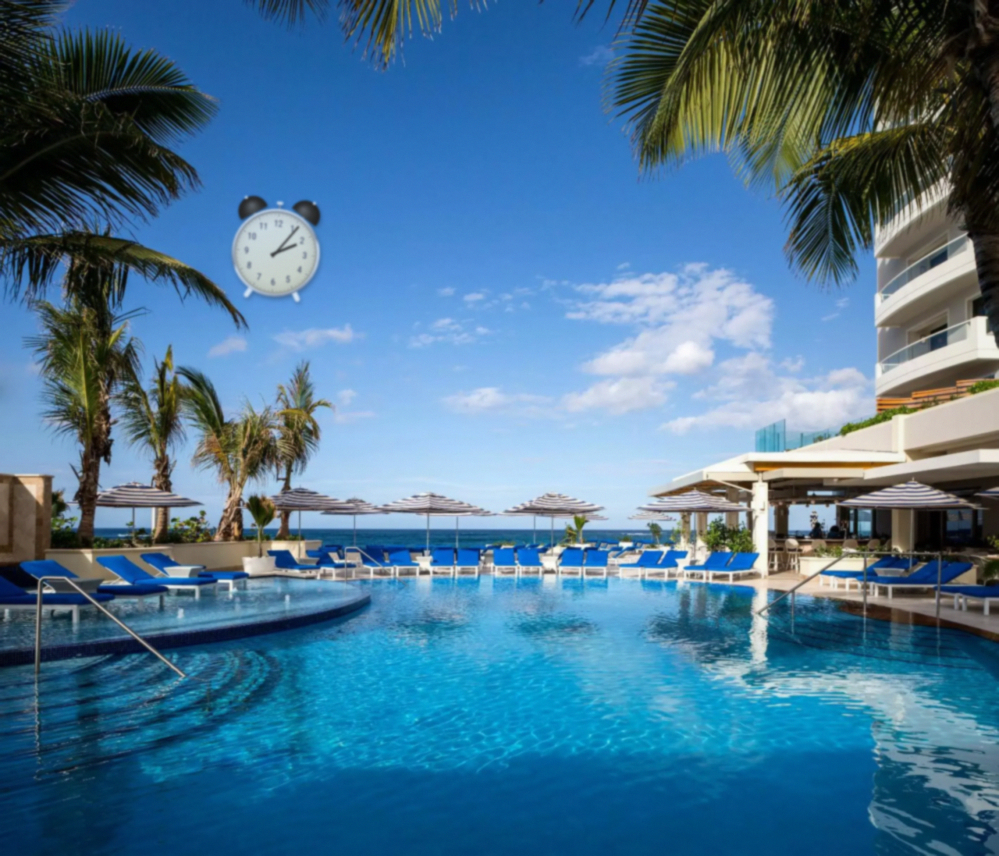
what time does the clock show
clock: 2:06
